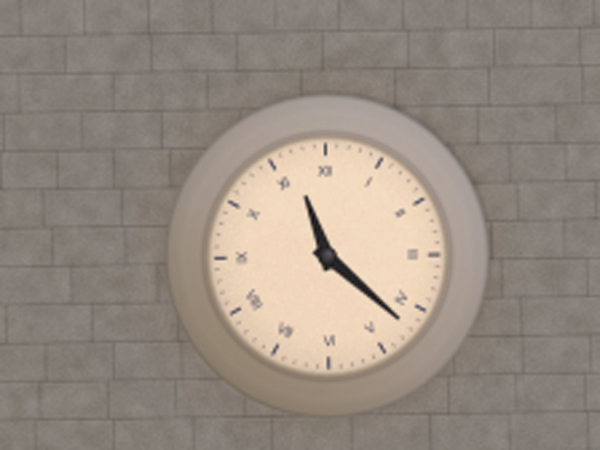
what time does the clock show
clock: 11:22
